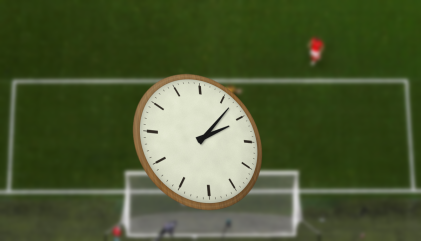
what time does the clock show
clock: 2:07
